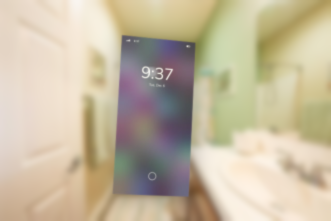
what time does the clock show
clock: 9:37
